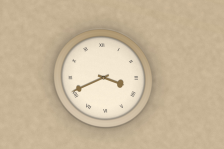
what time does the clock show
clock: 3:41
